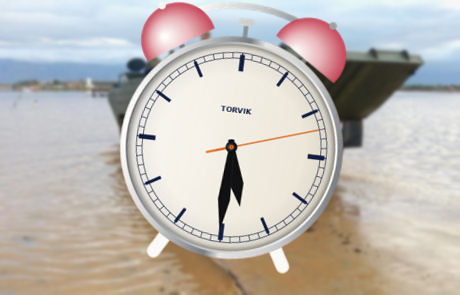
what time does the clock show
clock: 5:30:12
